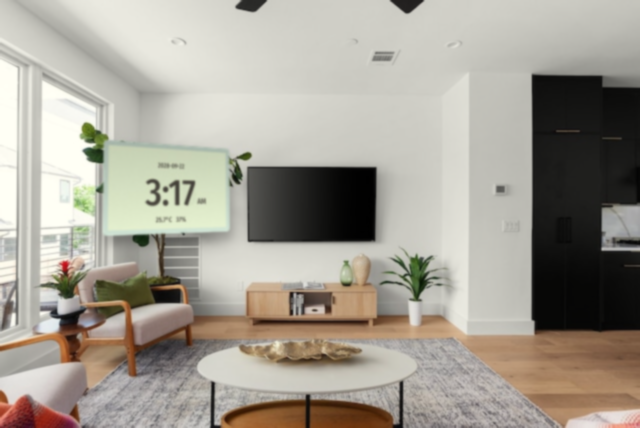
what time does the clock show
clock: 3:17
